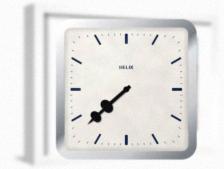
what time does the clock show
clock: 7:38
